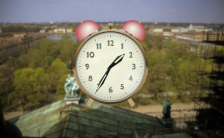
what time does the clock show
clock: 1:35
